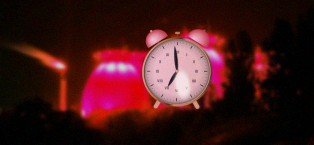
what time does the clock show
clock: 6:59
